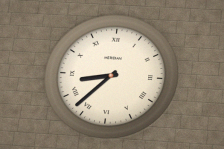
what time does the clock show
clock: 8:37
